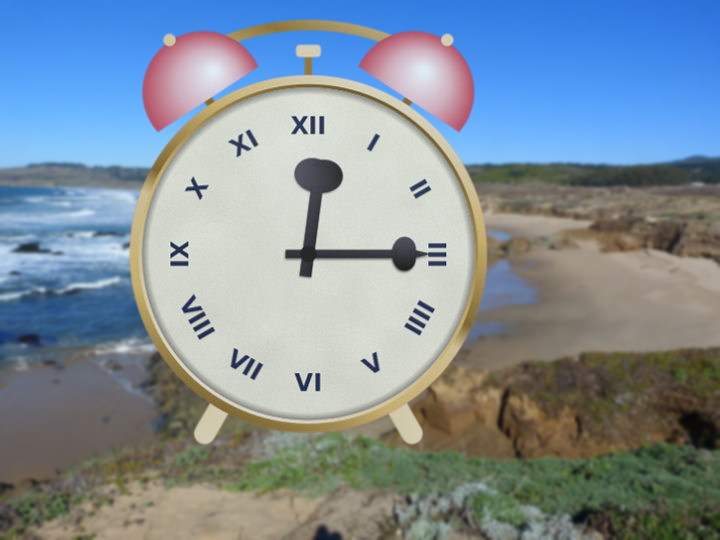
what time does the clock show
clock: 12:15
